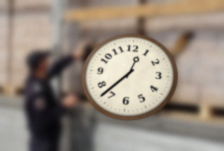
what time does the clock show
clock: 12:37
